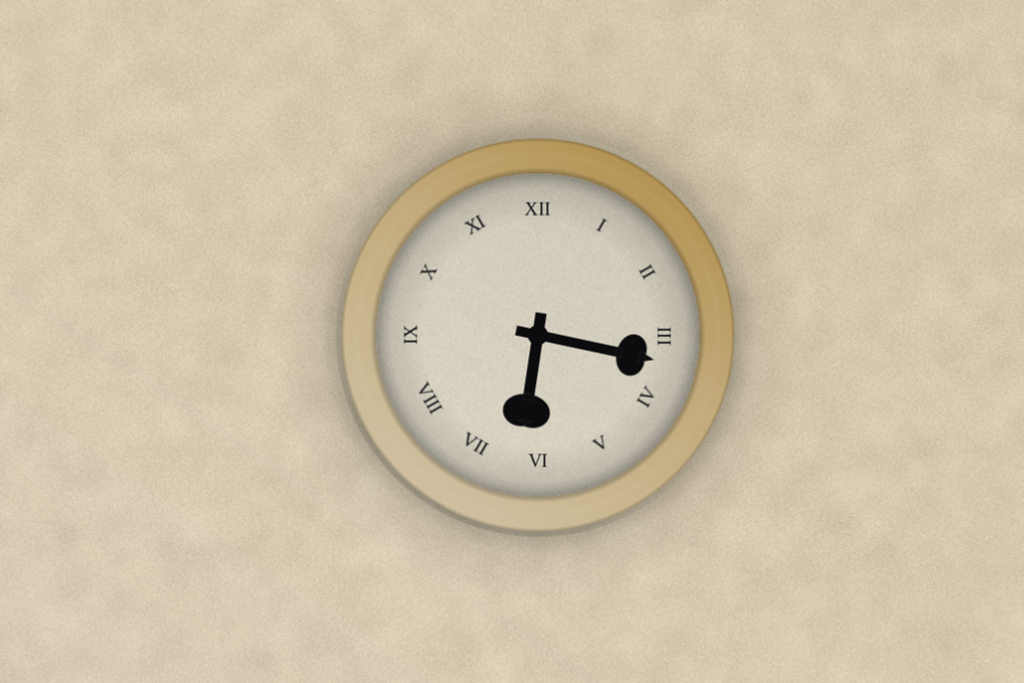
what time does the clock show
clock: 6:17
